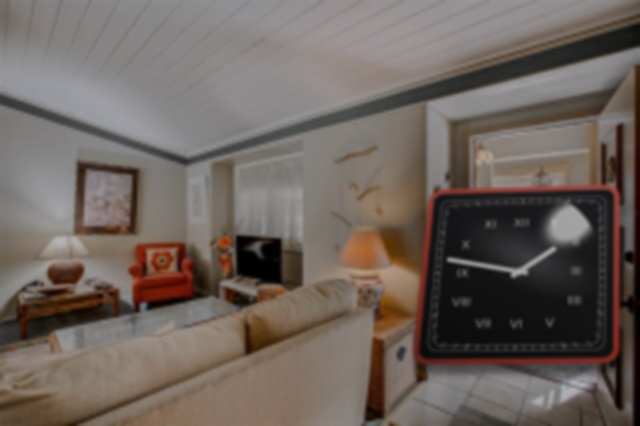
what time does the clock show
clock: 1:47
